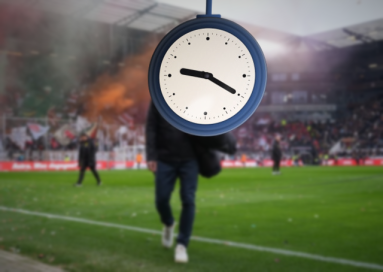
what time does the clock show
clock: 9:20
